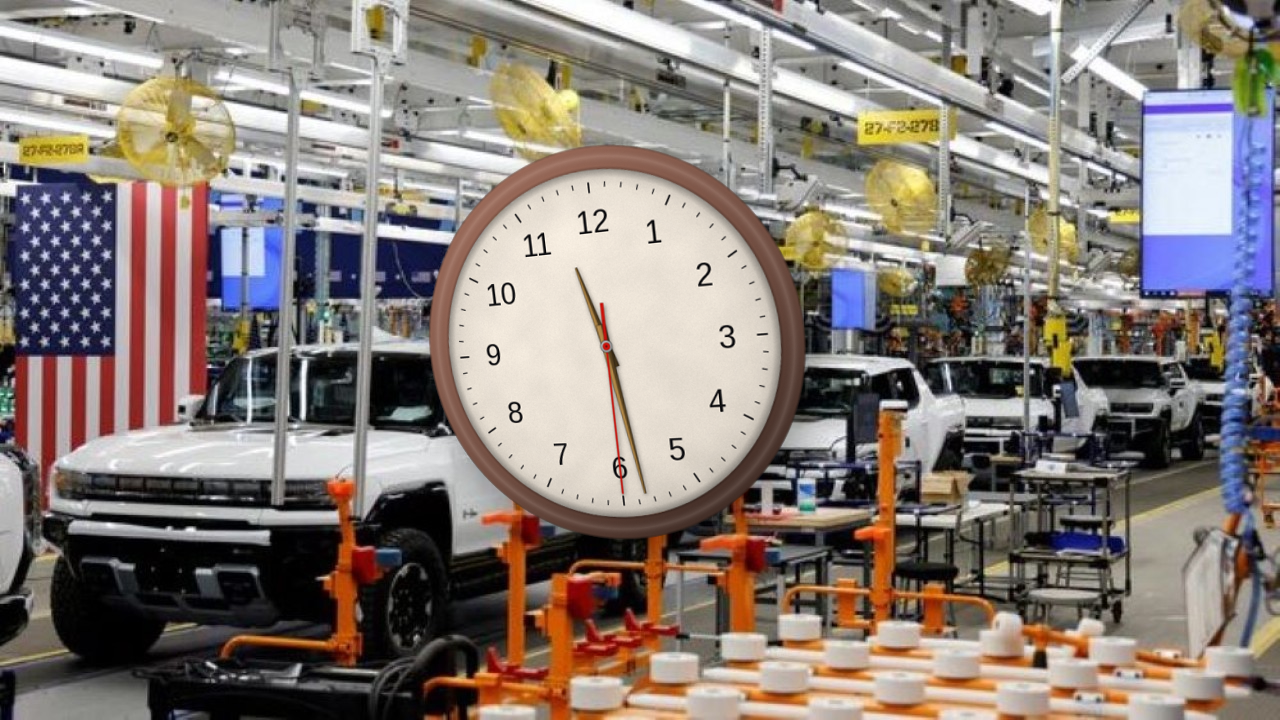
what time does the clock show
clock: 11:28:30
